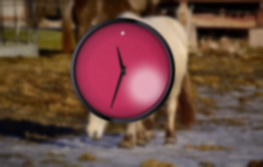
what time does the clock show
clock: 11:33
